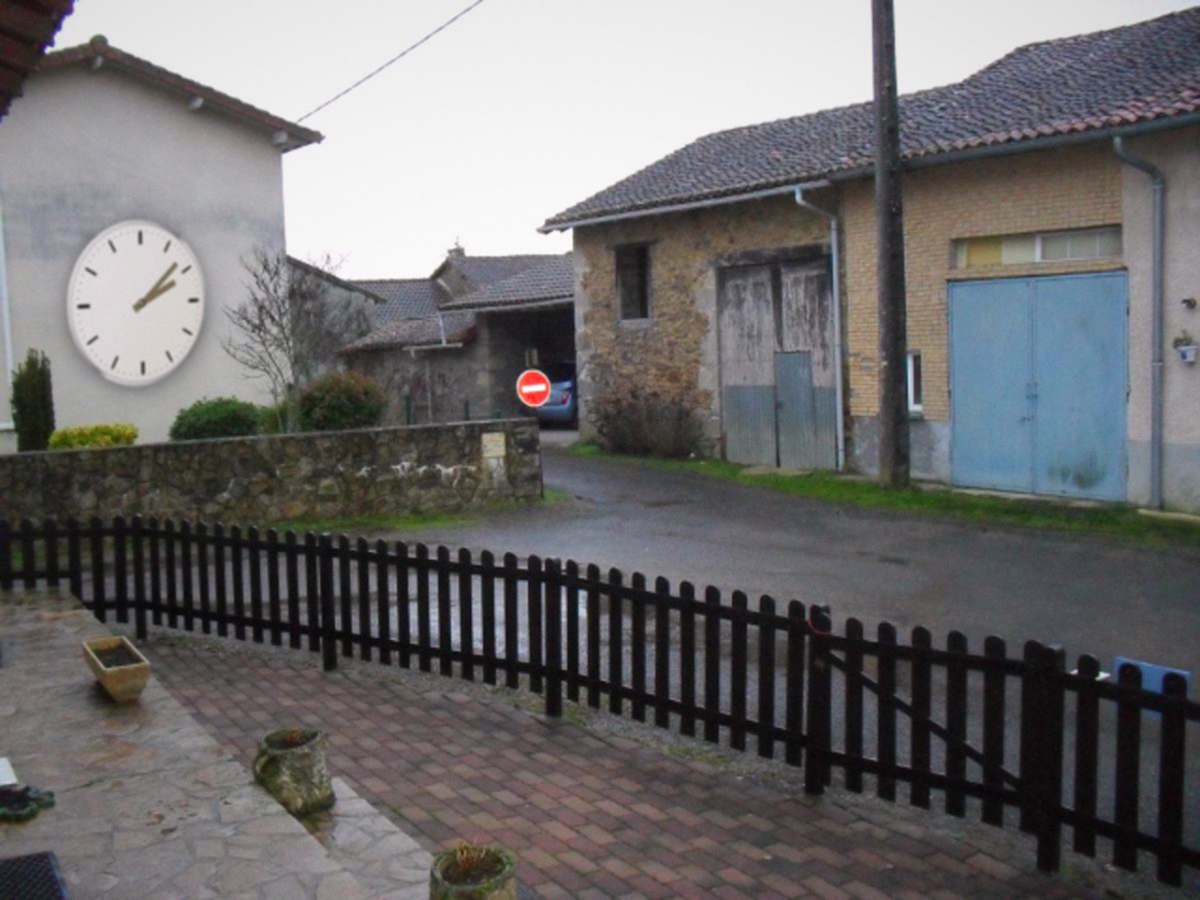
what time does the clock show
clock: 2:08
